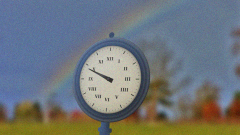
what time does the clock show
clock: 9:49
